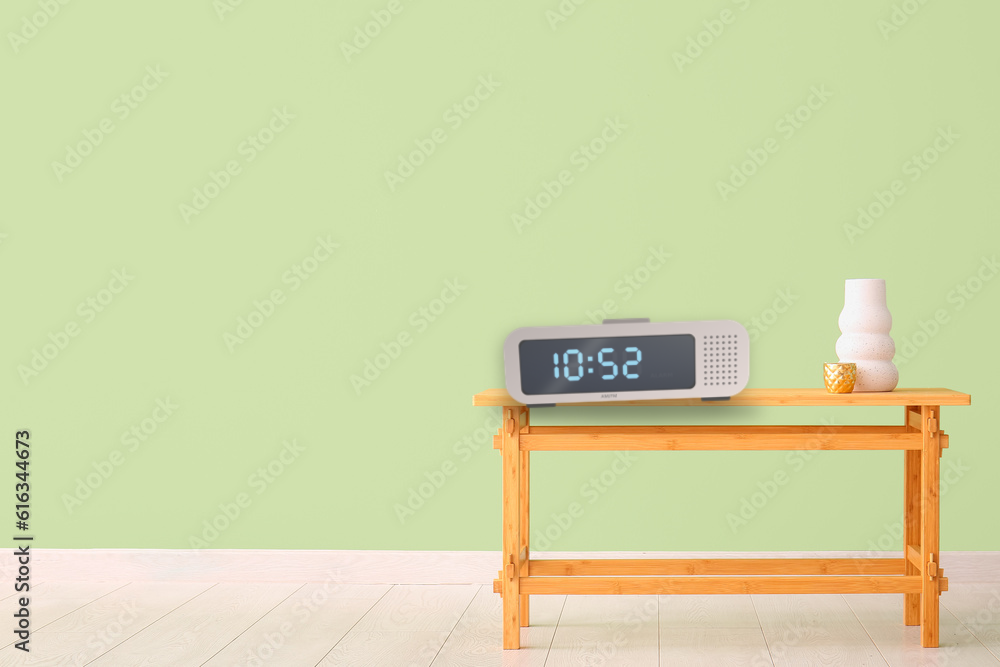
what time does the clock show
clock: 10:52
